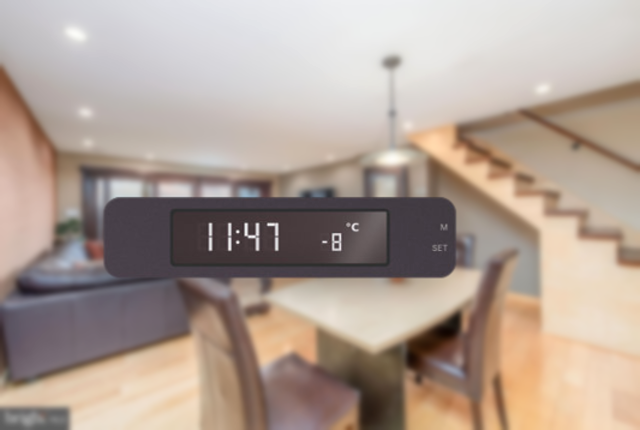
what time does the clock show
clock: 11:47
